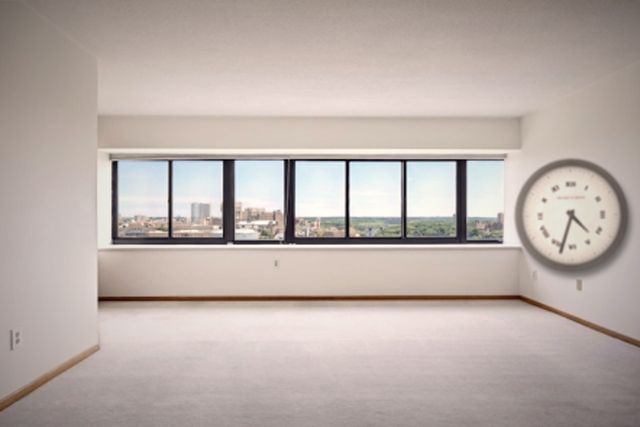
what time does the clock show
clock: 4:33
